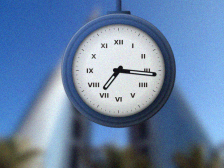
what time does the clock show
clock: 7:16
